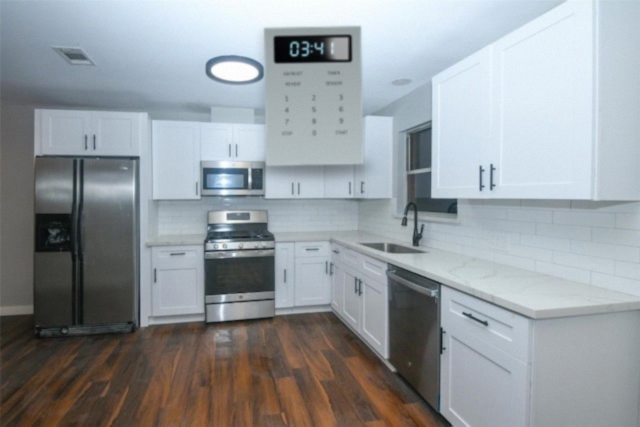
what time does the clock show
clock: 3:41
